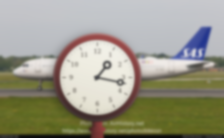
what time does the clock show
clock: 1:17
